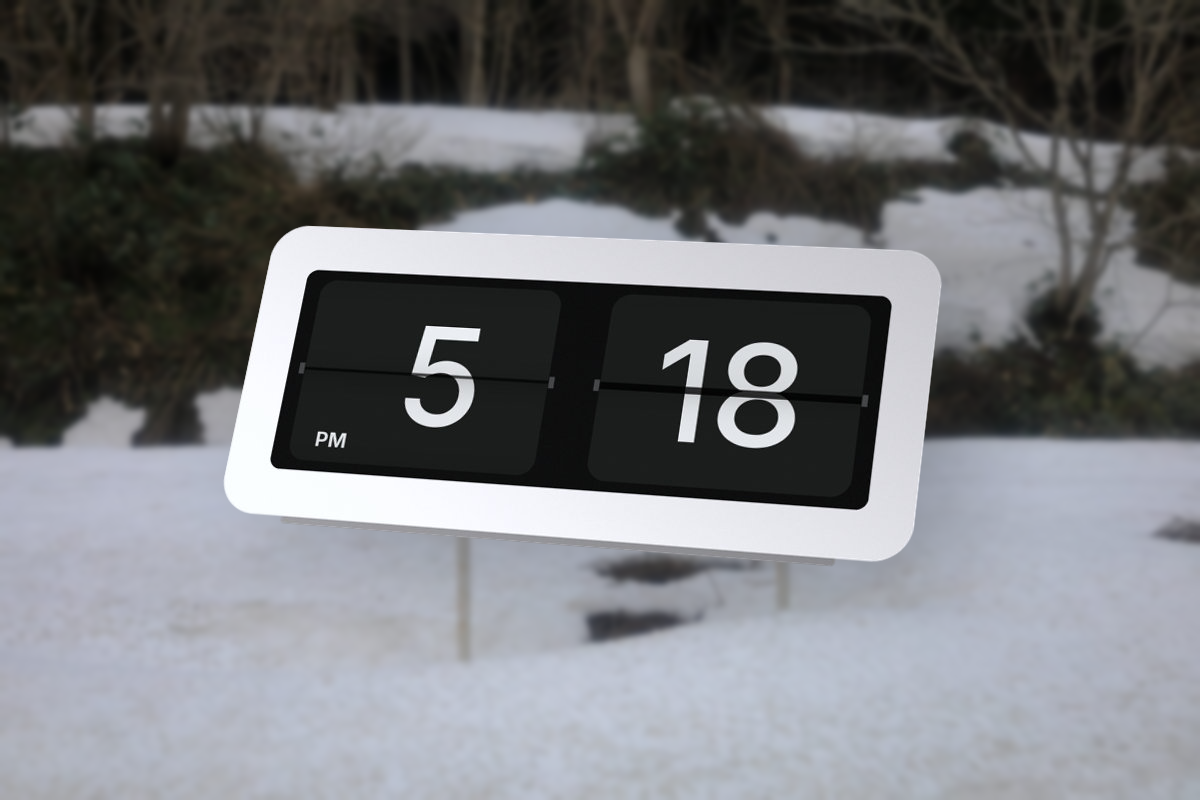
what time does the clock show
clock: 5:18
